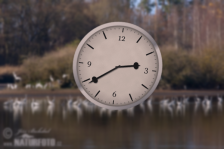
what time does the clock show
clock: 2:39
